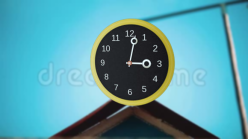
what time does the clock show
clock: 3:02
